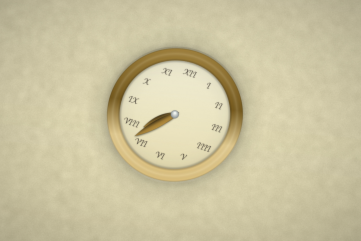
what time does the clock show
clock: 7:37
